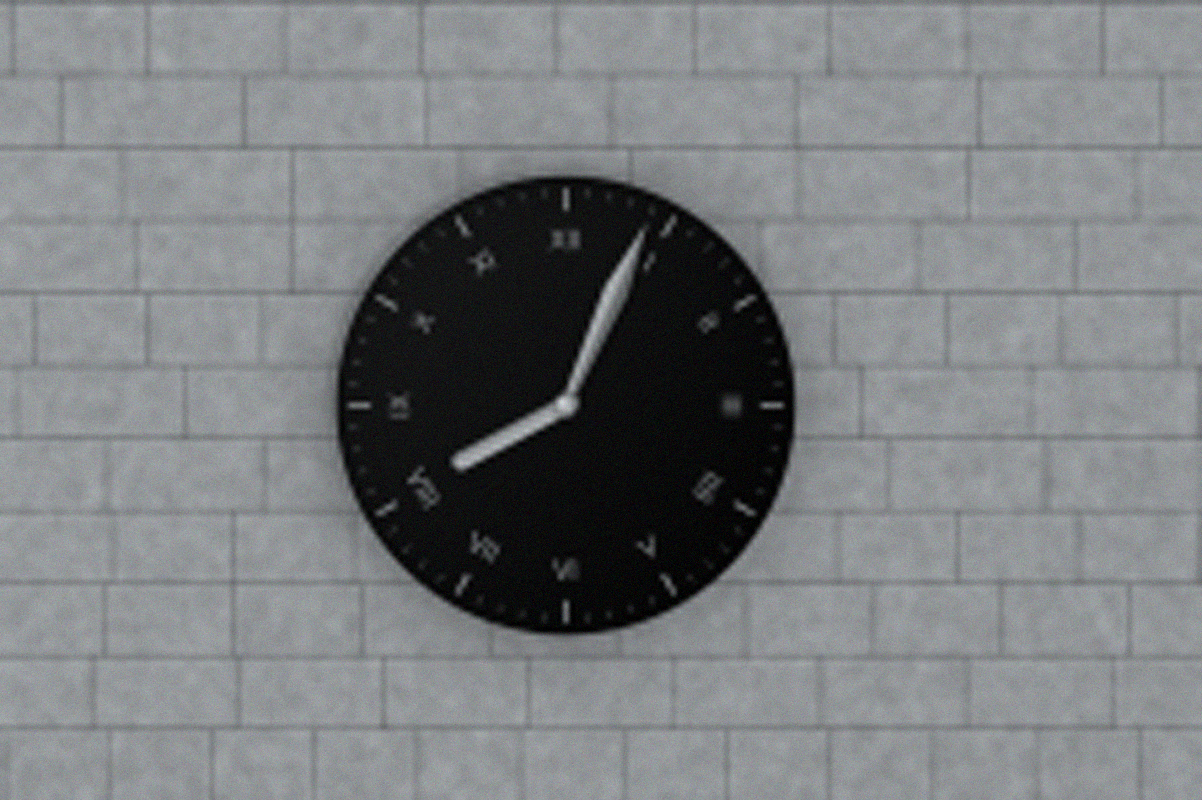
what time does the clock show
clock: 8:04
